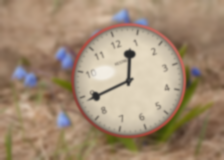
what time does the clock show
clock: 12:44
